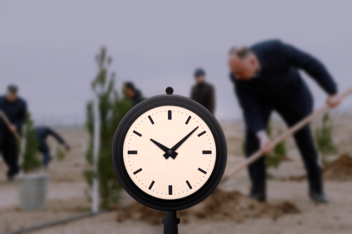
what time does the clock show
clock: 10:08
